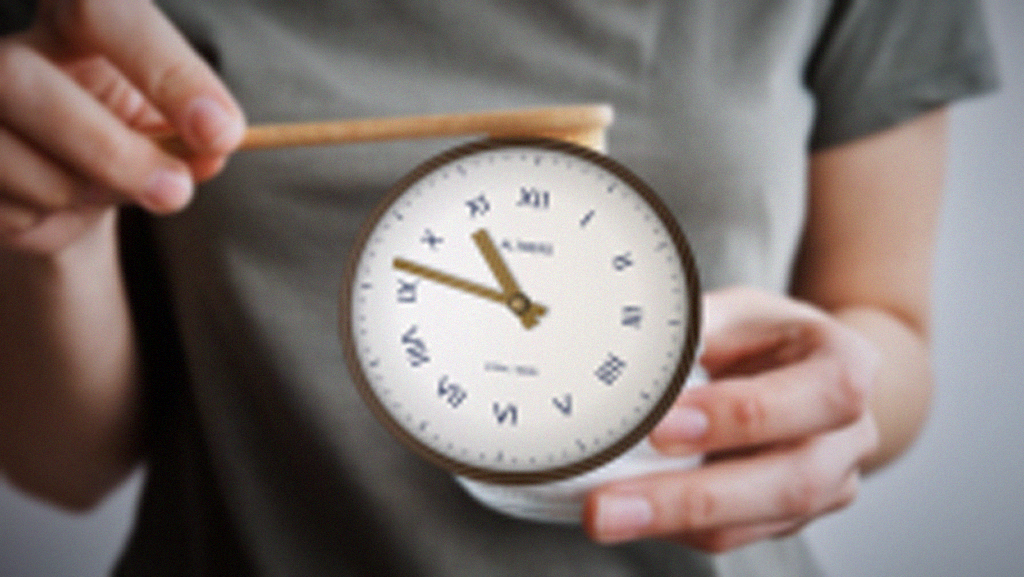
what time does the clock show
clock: 10:47
